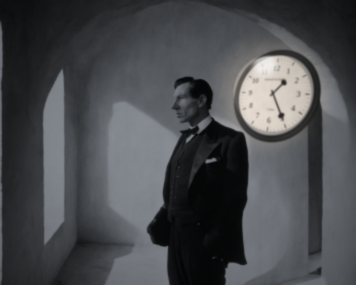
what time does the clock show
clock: 1:25
